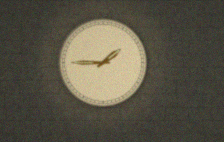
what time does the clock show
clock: 1:45
